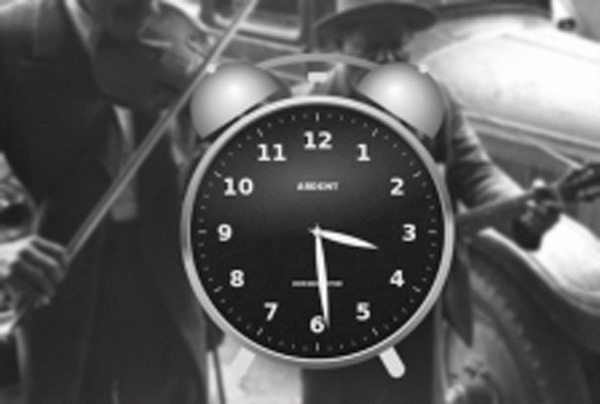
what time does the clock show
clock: 3:29
